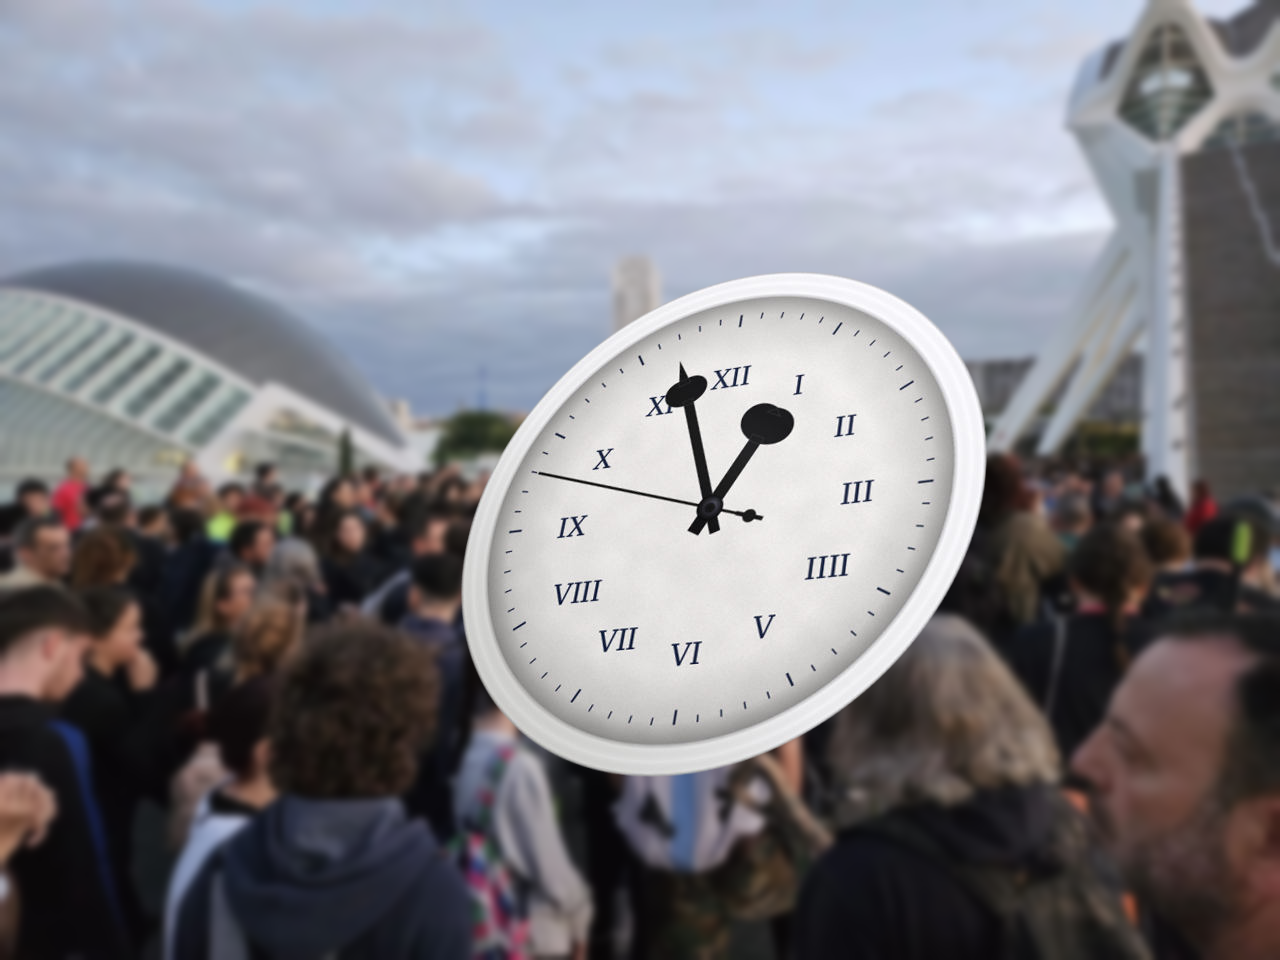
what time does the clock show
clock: 12:56:48
